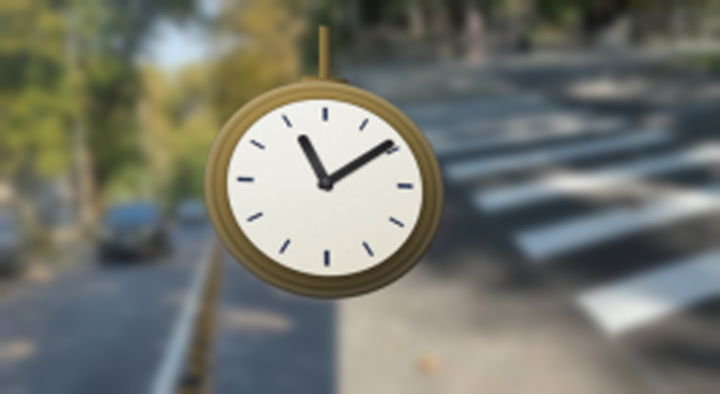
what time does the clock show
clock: 11:09
